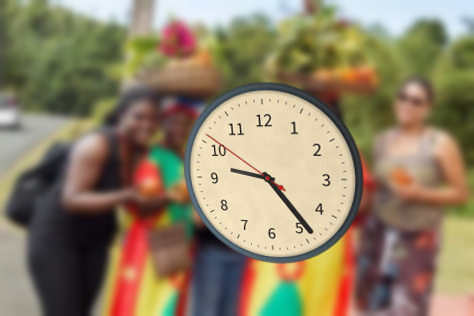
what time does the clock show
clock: 9:23:51
